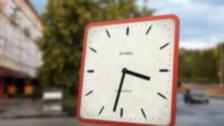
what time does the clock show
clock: 3:32
